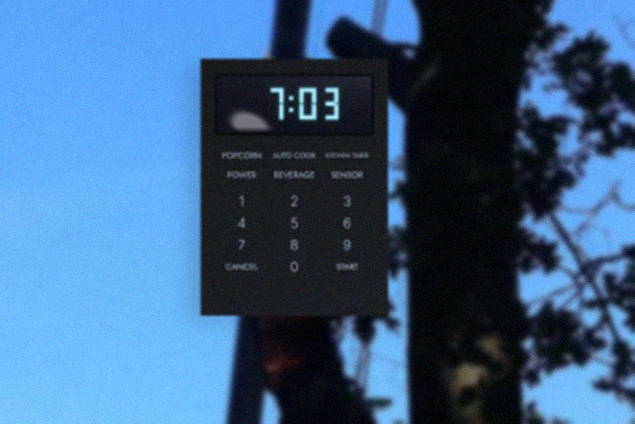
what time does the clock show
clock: 7:03
